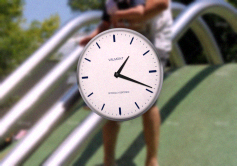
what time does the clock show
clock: 1:19
